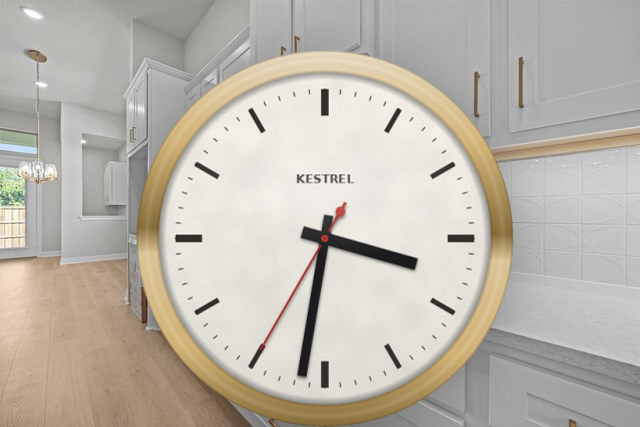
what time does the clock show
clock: 3:31:35
